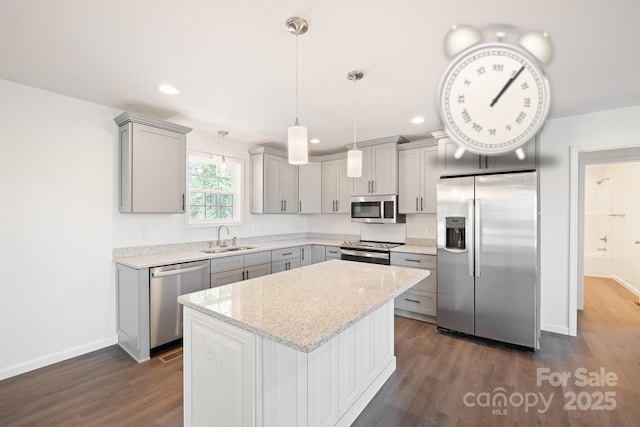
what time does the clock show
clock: 1:06
